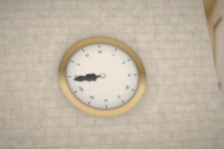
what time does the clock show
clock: 8:44
